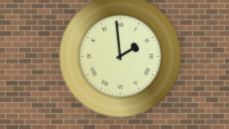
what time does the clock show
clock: 1:59
